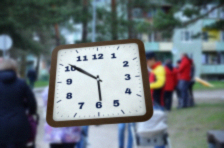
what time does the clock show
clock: 5:51
